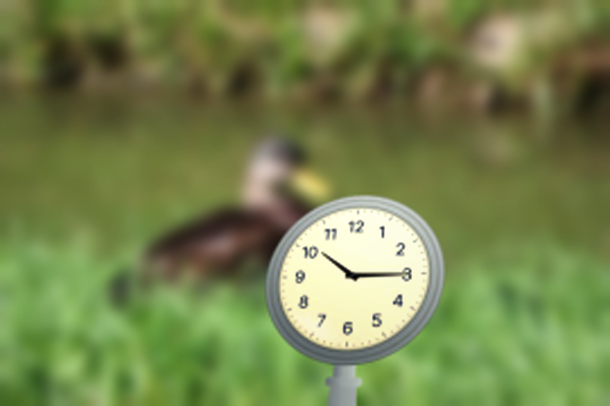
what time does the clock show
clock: 10:15
